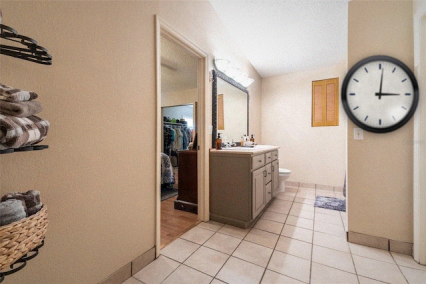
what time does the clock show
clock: 3:01
